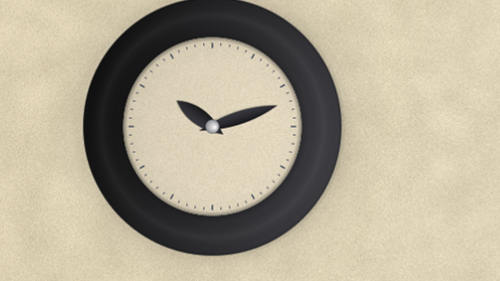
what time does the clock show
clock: 10:12
